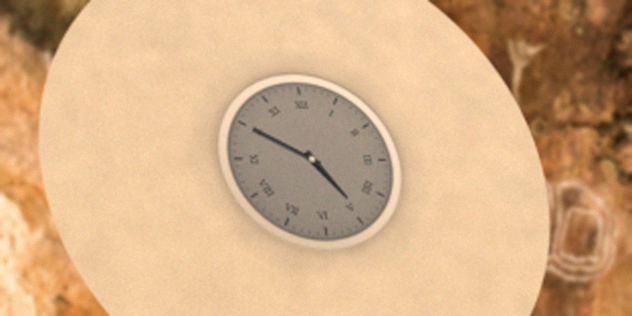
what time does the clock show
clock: 4:50
